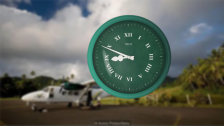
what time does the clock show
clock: 8:49
